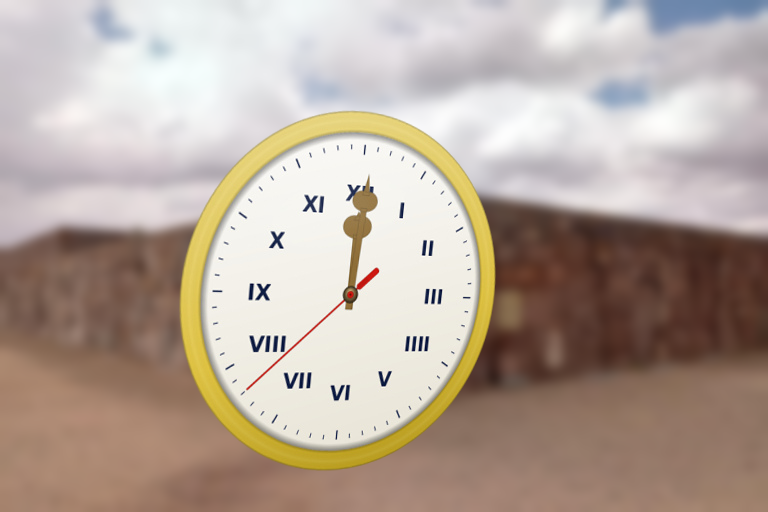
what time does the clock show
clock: 12:00:38
